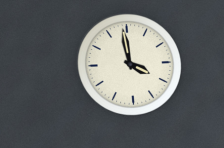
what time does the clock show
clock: 3:59
